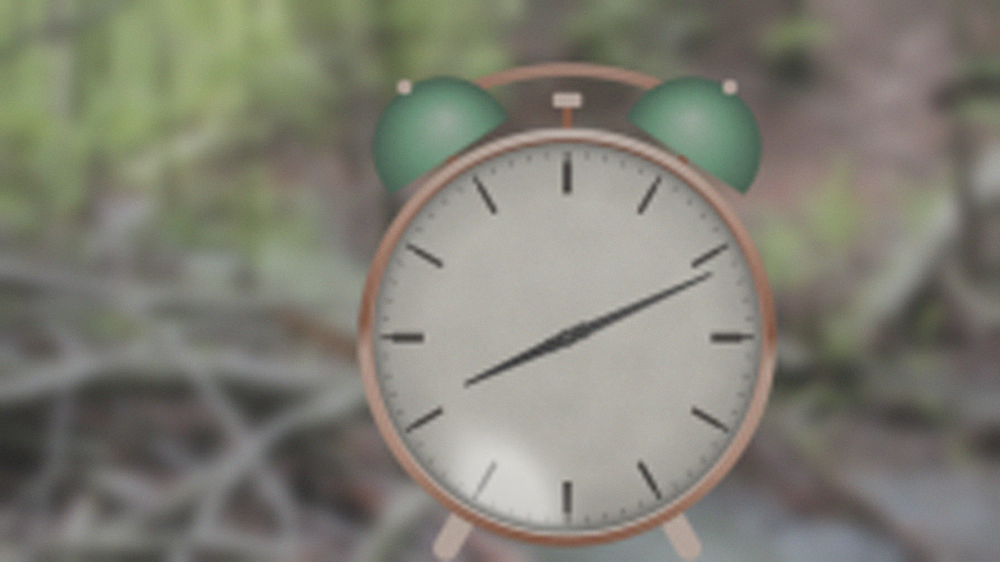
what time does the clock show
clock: 8:11
